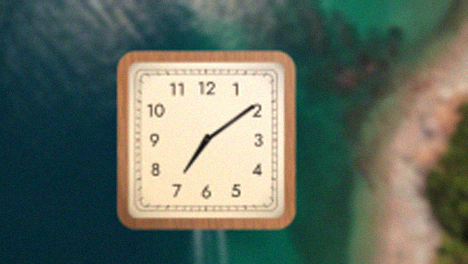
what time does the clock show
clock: 7:09
